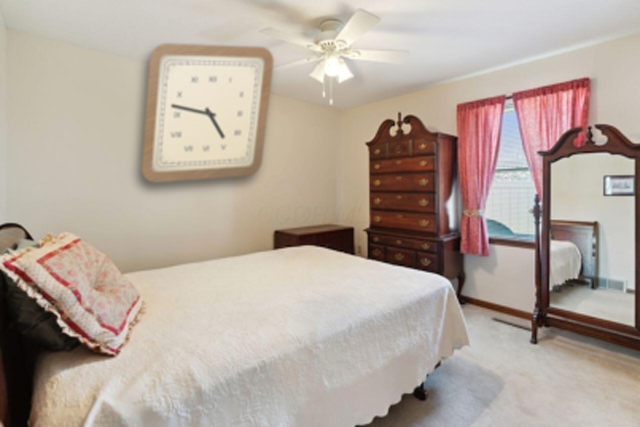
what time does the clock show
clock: 4:47
